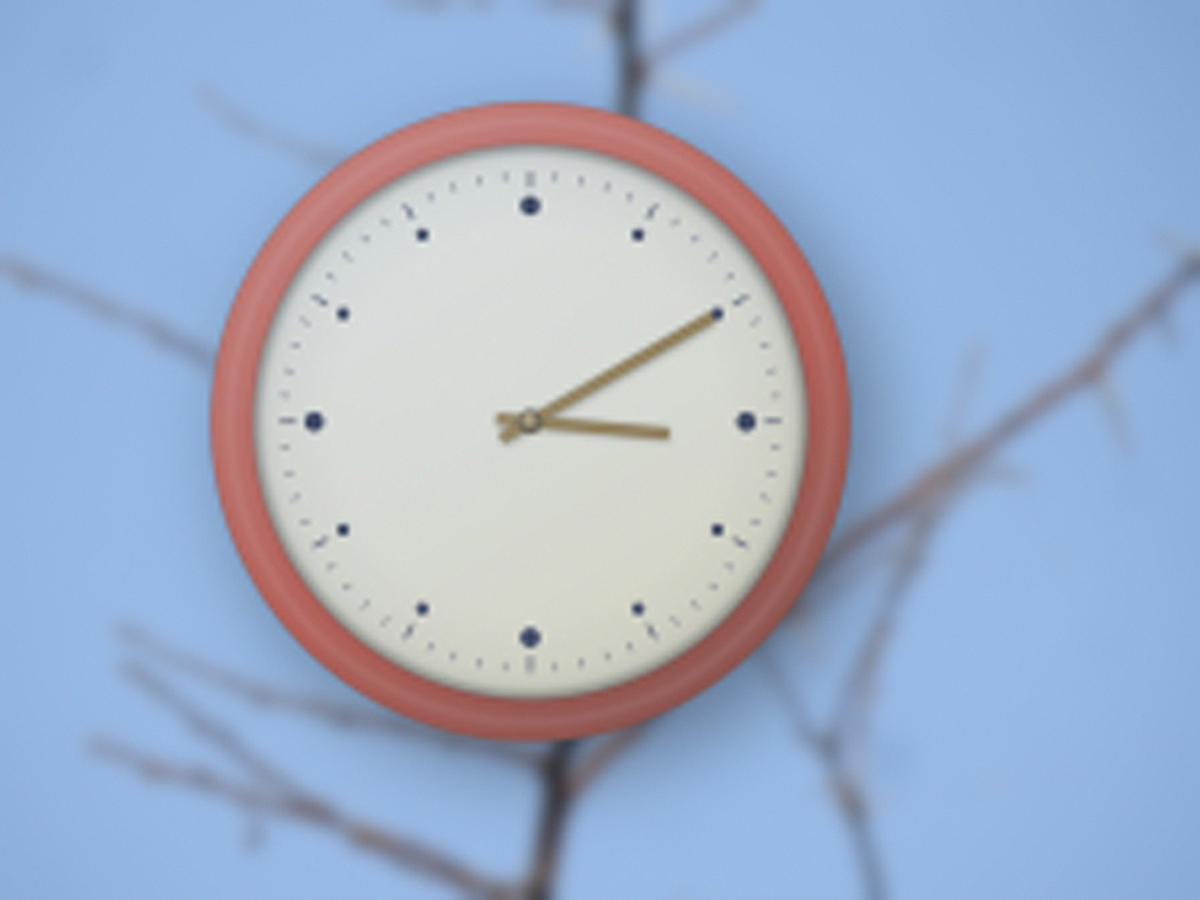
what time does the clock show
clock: 3:10
